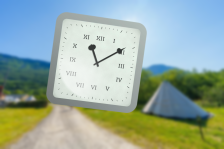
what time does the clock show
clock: 11:09
